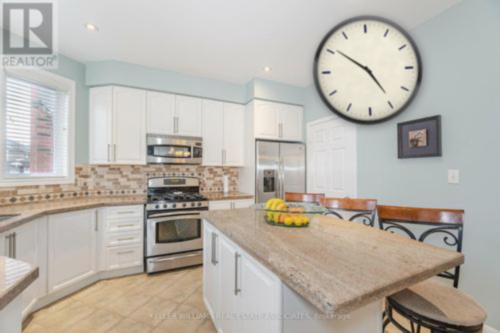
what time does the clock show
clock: 4:51
